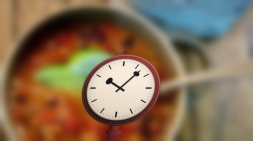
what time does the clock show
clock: 10:07
